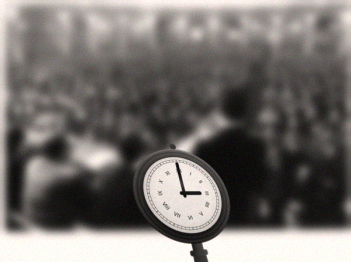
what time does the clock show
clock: 3:00
